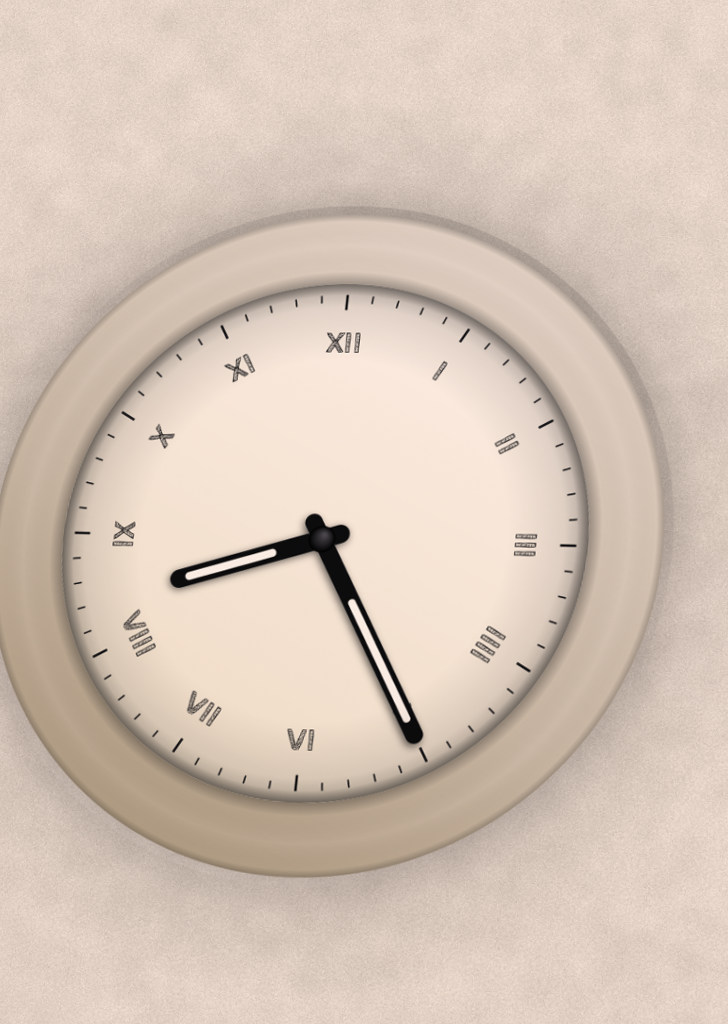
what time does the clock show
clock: 8:25
